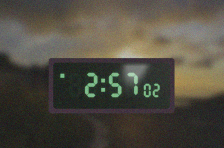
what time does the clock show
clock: 2:57:02
